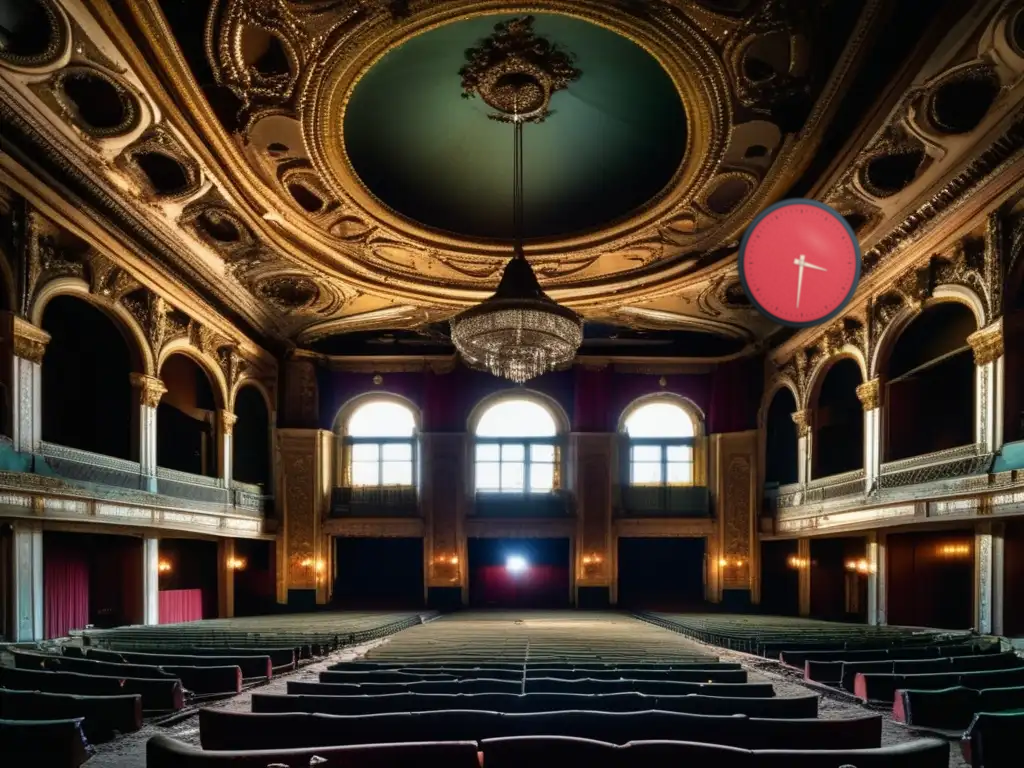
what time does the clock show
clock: 3:31
